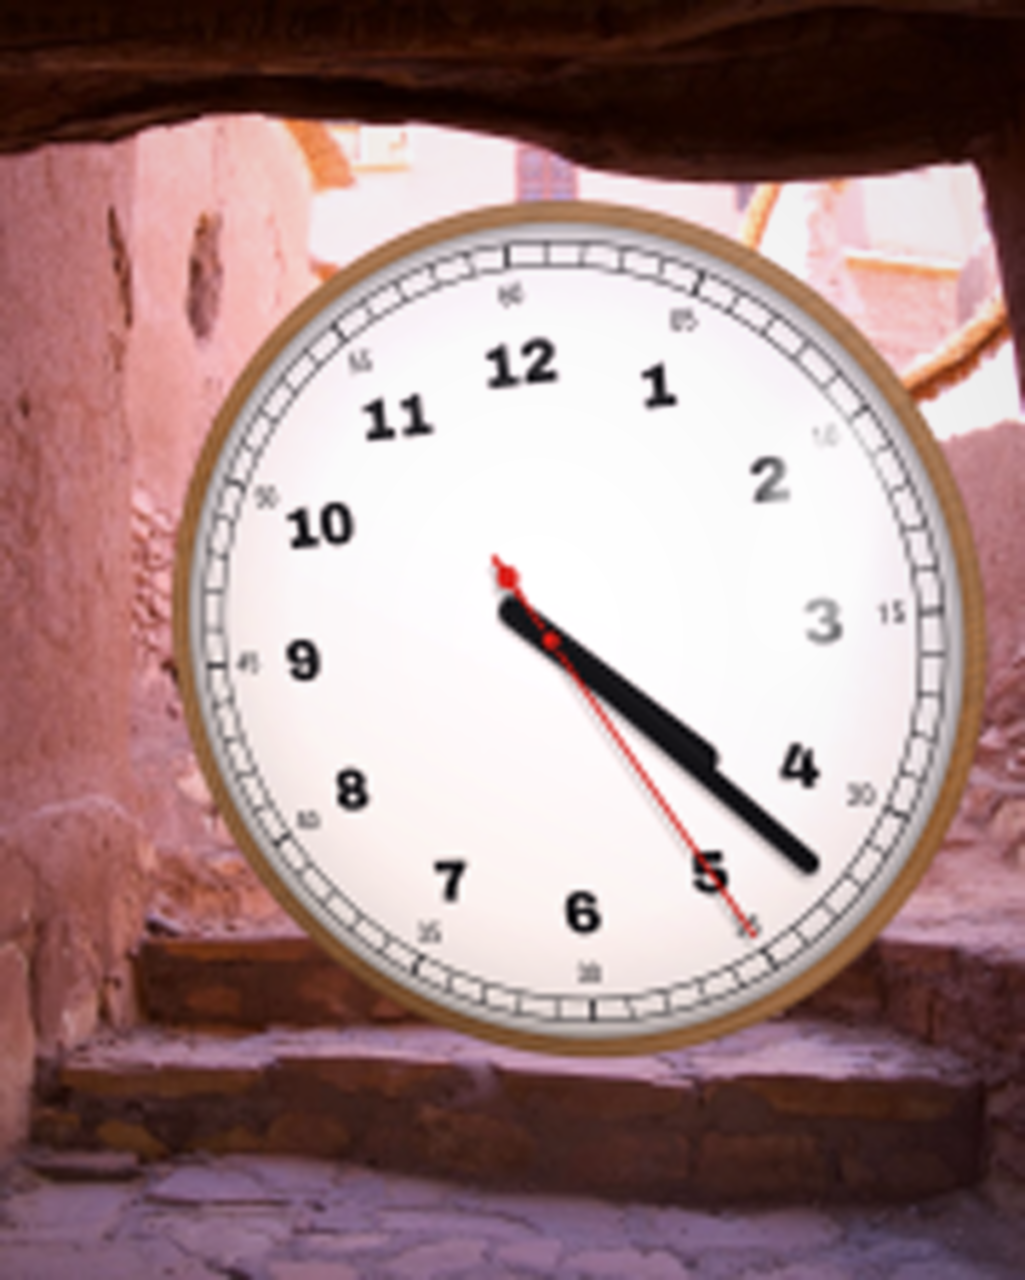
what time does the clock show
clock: 4:22:25
